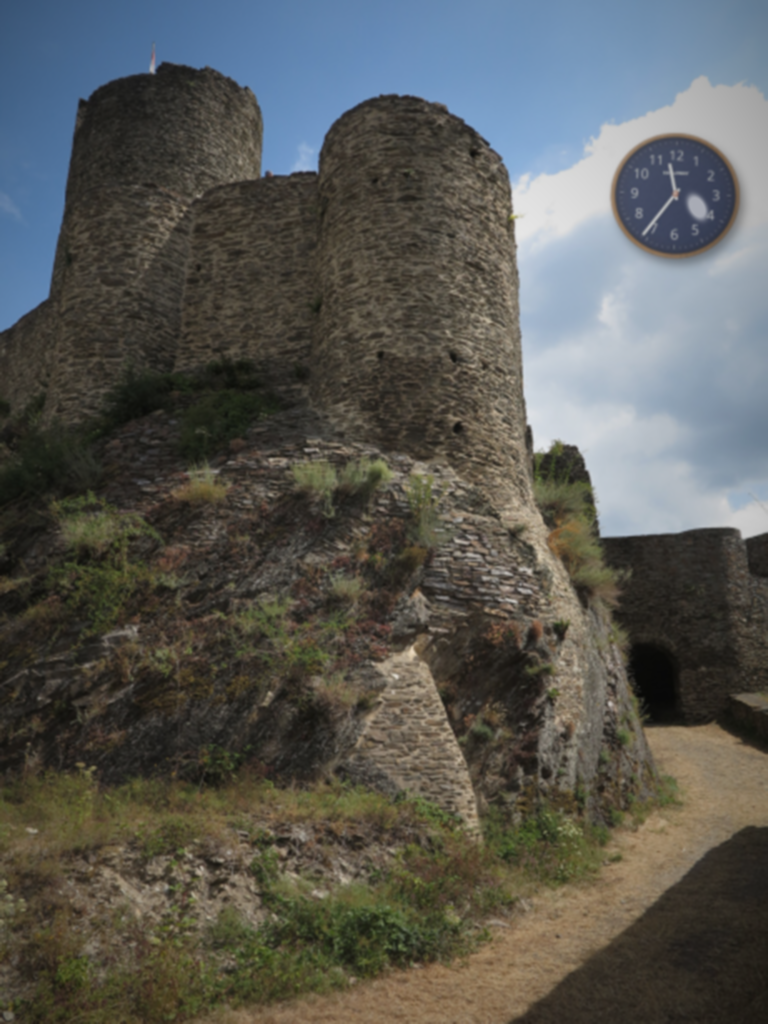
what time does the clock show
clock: 11:36
